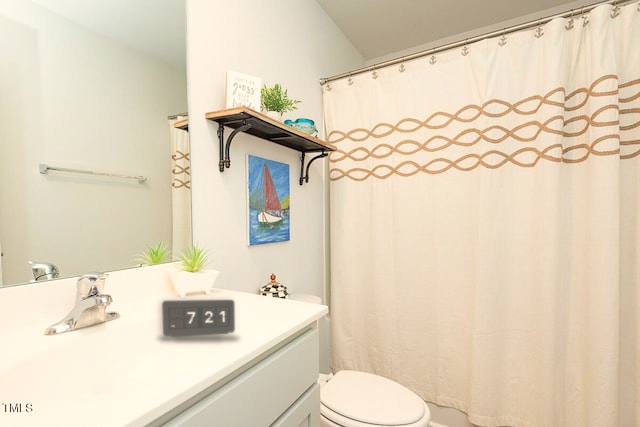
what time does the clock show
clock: 7:21
